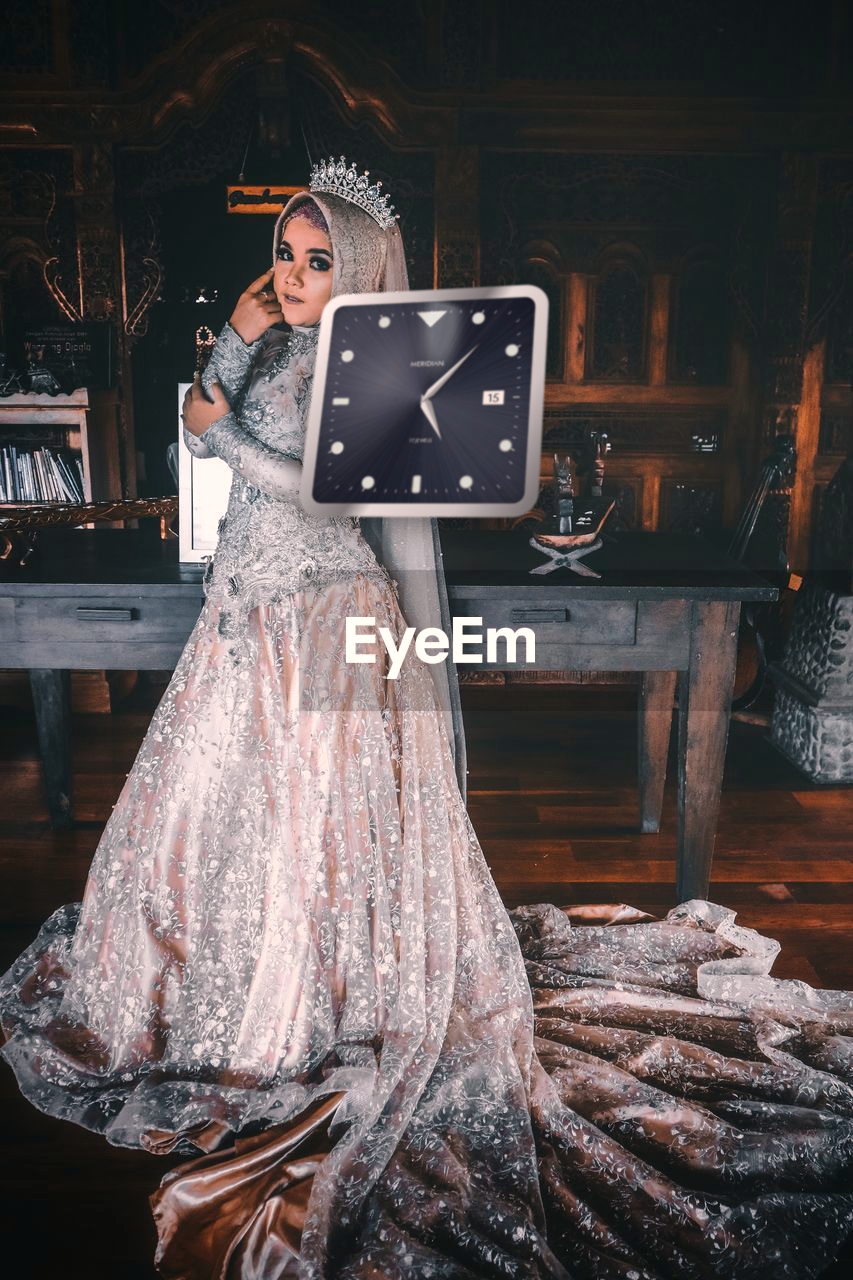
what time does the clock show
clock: 5:07
